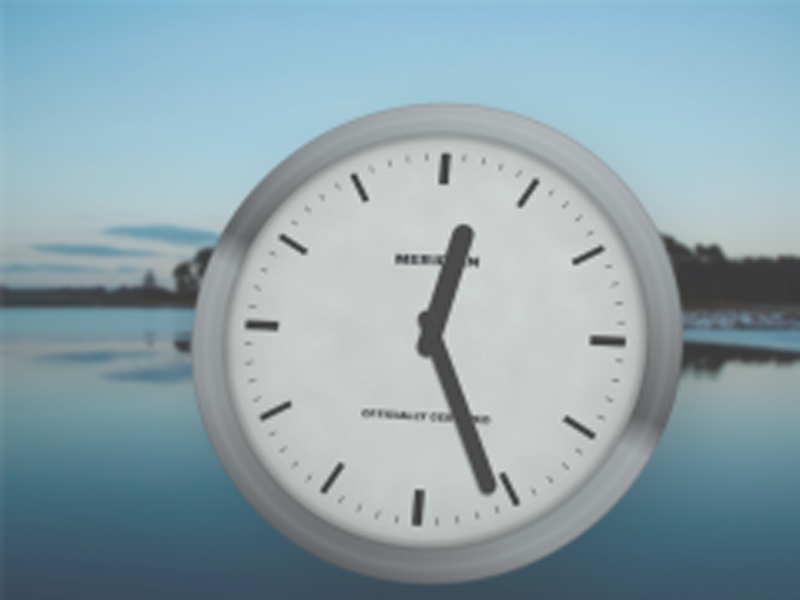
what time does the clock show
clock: 12:26
